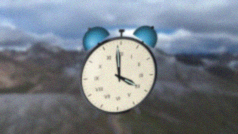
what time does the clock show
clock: 3:59
